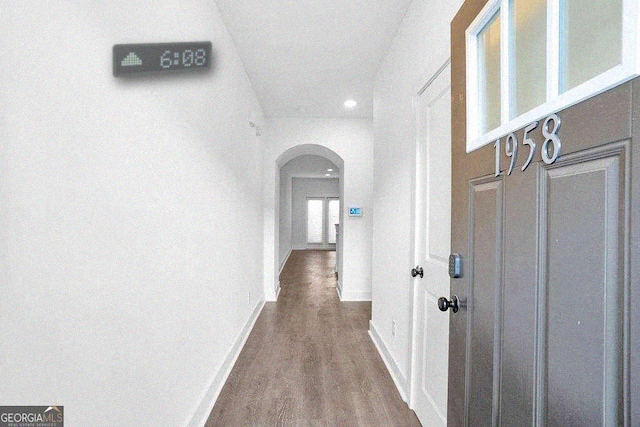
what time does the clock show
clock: 6:08
